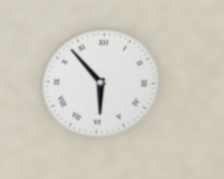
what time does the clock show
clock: 5:53
